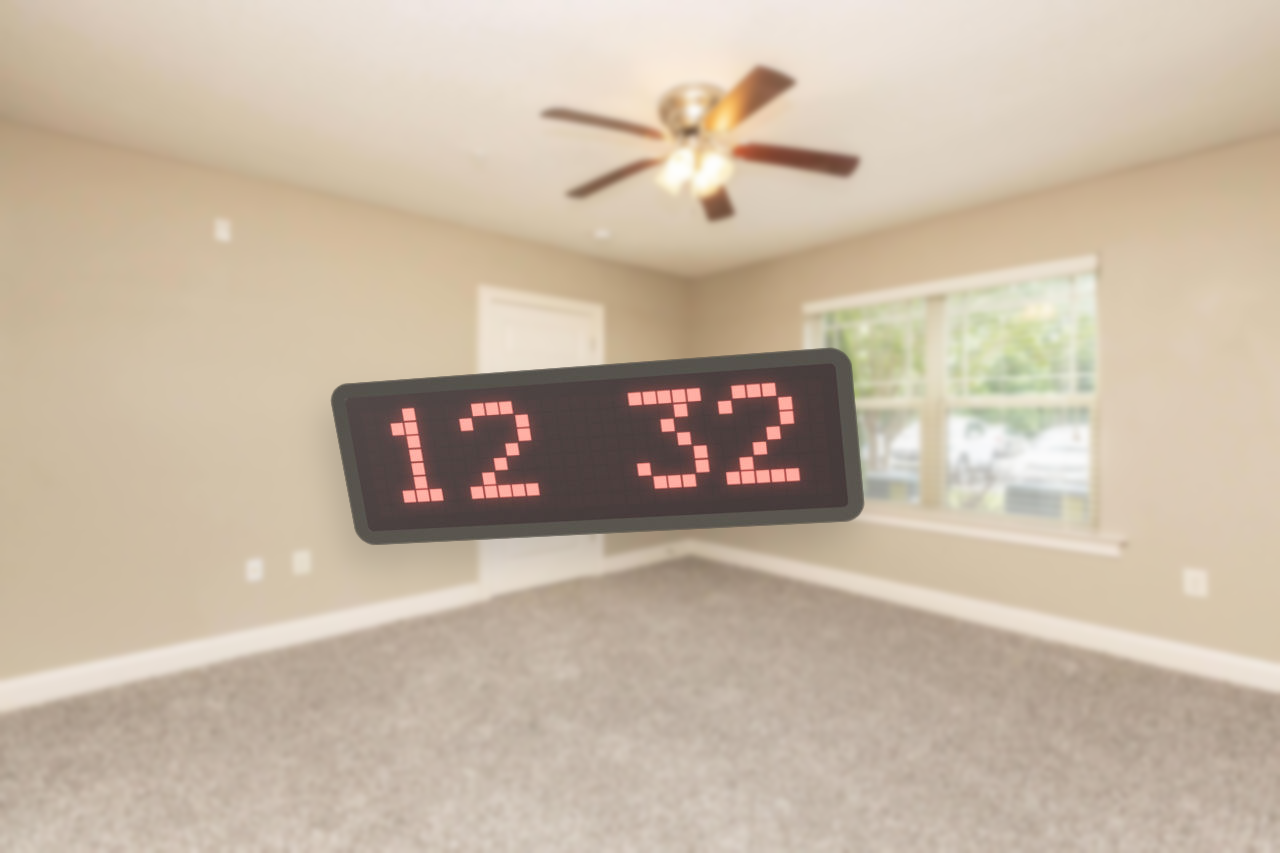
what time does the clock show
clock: 12:32
